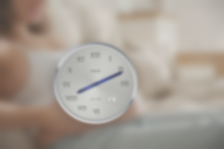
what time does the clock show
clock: 8:11
